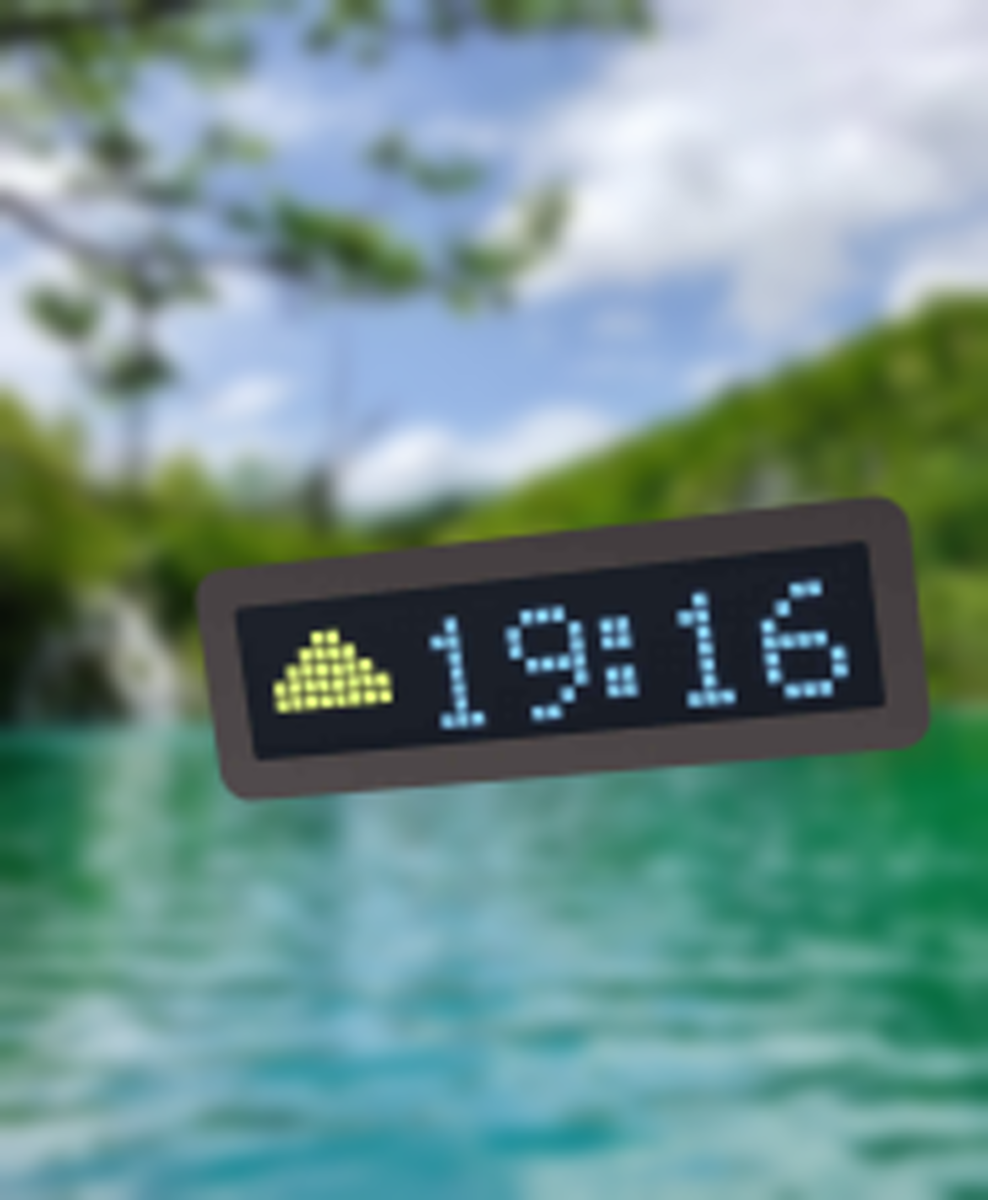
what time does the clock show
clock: 19:16
